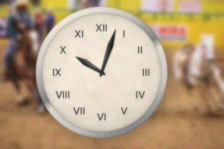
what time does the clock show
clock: 10:03
